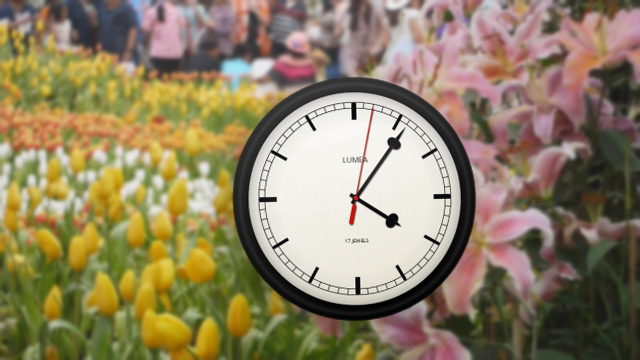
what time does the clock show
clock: 4:06:02
